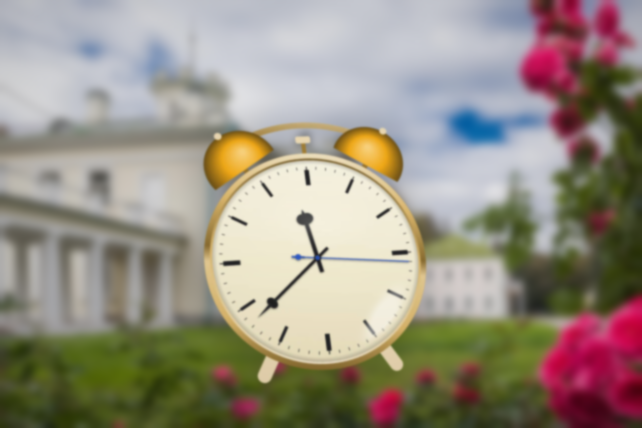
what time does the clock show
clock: 11:38:16
